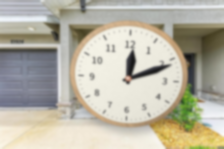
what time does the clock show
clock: 12:11
